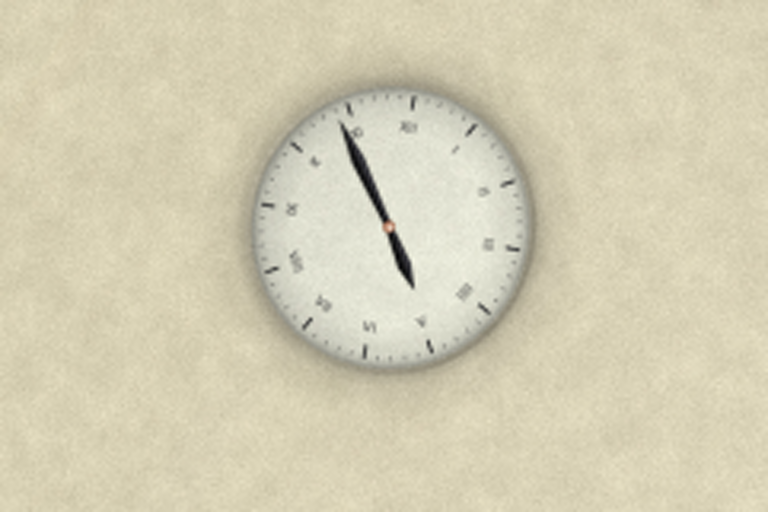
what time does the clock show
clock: 4:54
